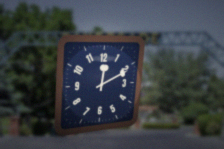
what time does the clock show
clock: 12:11
